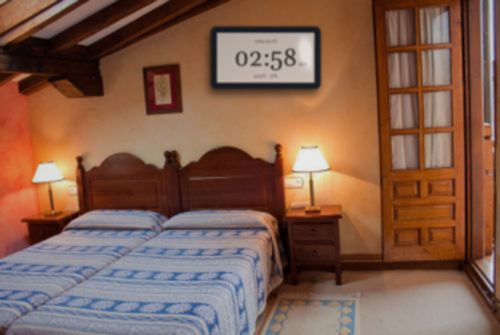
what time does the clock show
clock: 2:58
